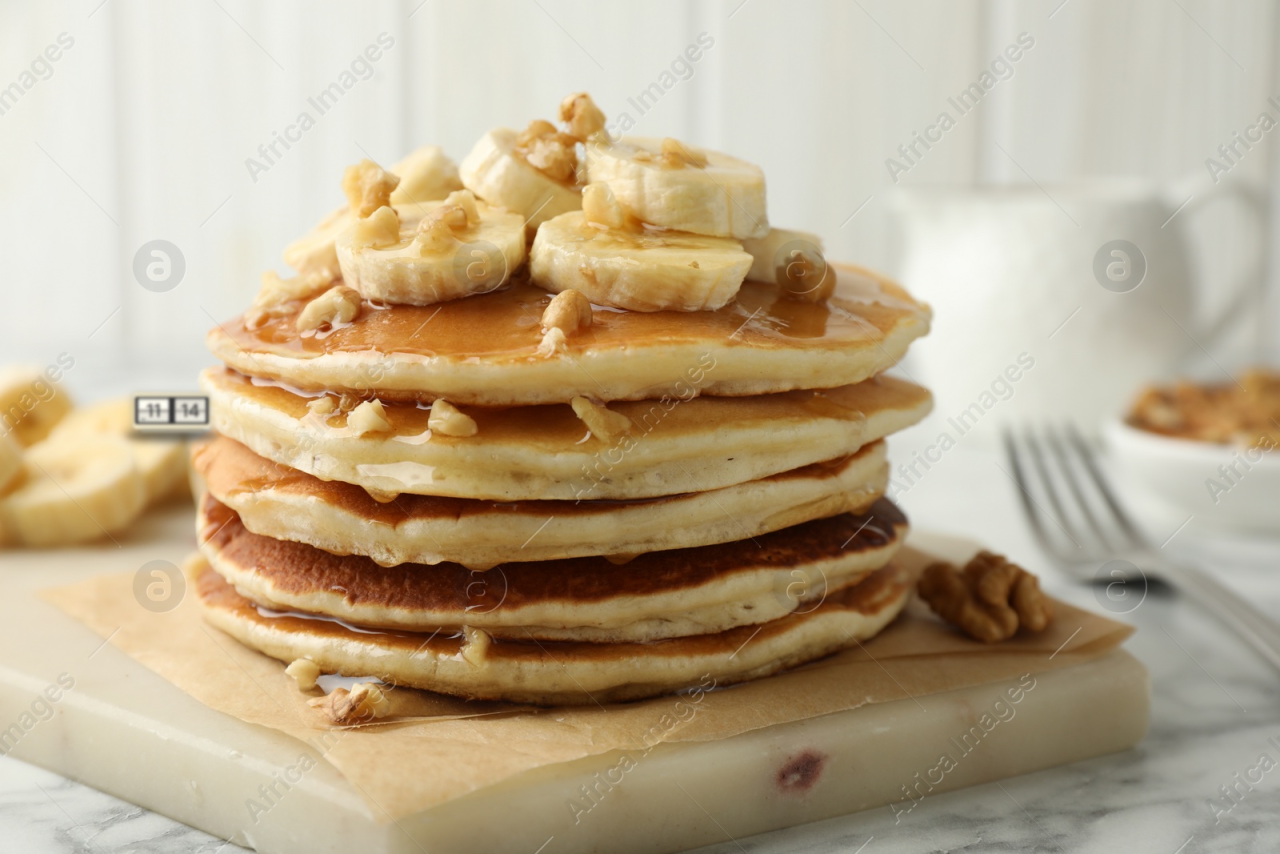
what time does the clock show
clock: 11:14
